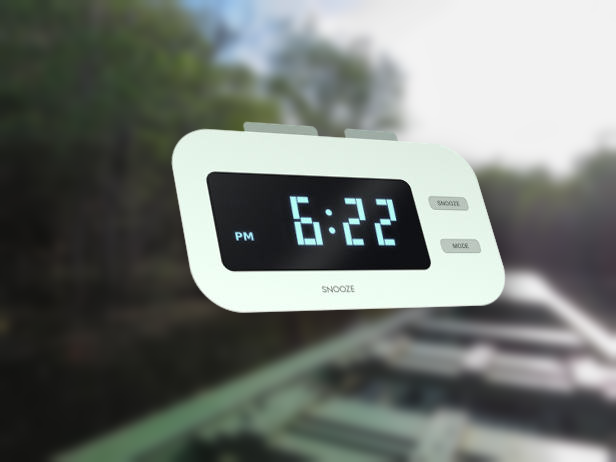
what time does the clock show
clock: 6:22
